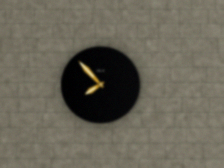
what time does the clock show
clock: 7:53
